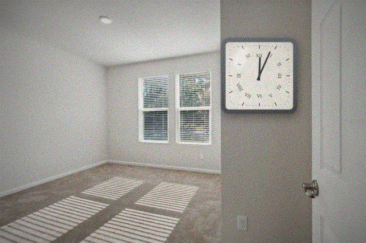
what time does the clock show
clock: 12:04
